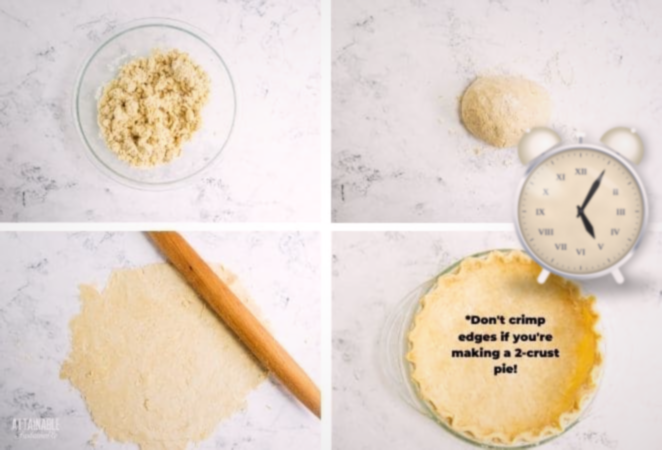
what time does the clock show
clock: 5:05
